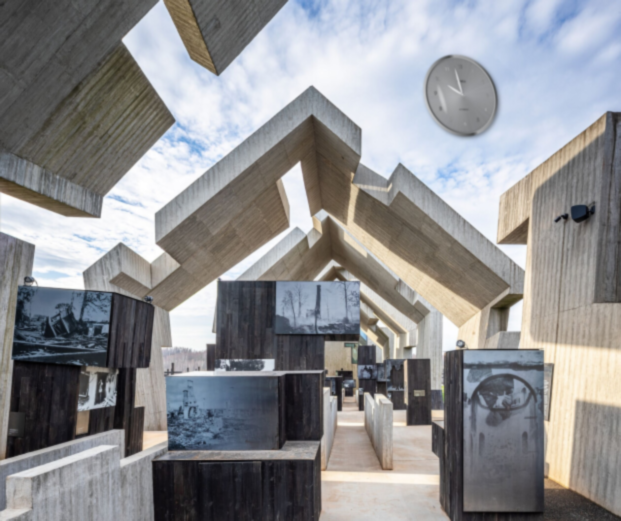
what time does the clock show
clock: 9:58
